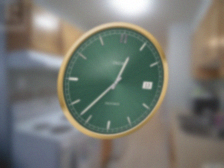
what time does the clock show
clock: 12:37
